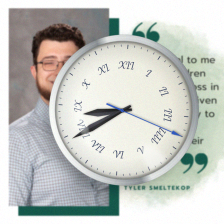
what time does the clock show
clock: 8:39:18
